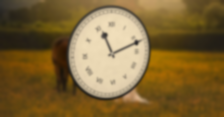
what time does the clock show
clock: 11:12
